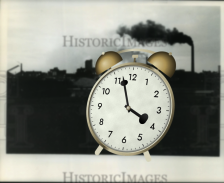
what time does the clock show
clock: 3:57
